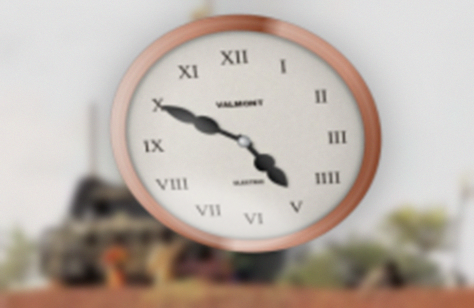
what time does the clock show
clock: 4:50
